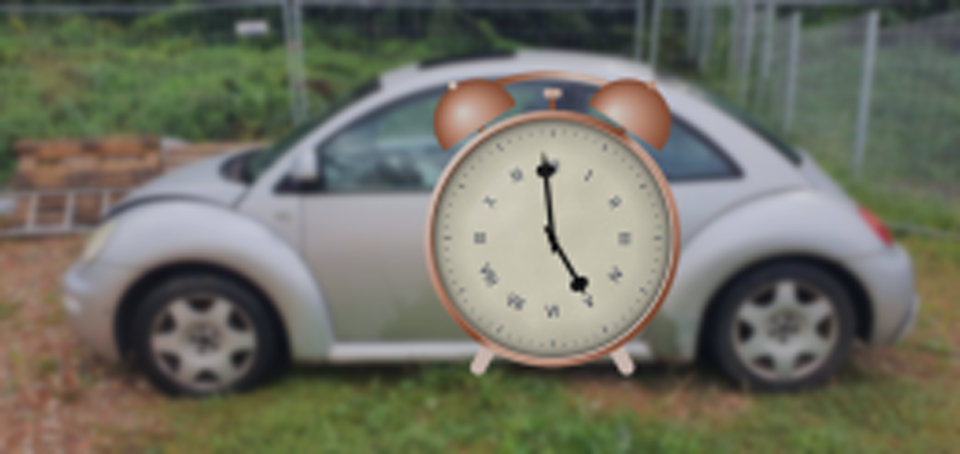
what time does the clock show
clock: 4:59
